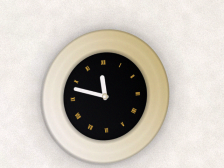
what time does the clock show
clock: 11:48
